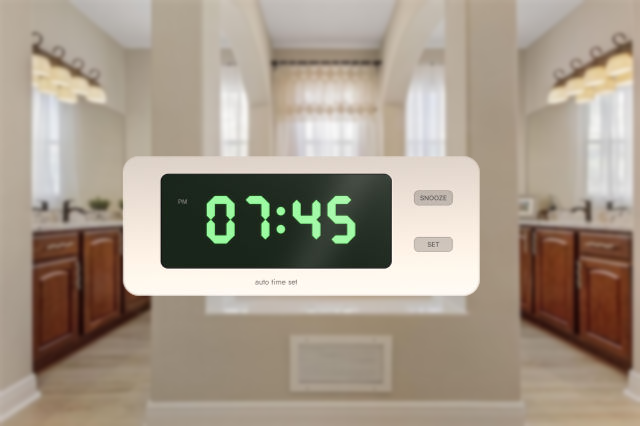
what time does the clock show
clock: 7:45
